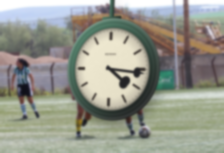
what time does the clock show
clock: 4:16
